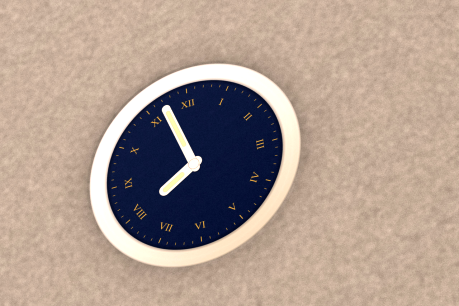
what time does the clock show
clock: 7:57
